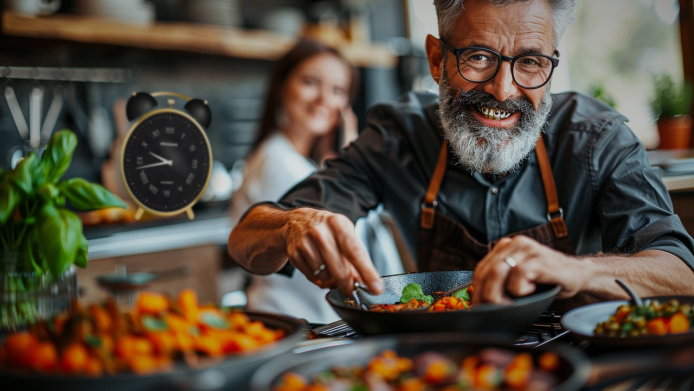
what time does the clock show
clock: 9:43
